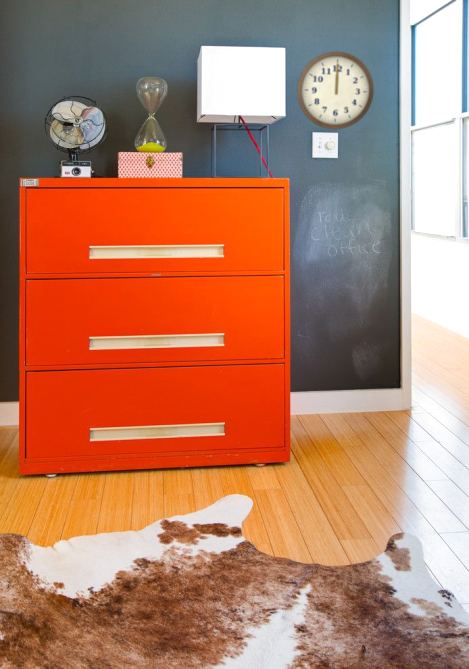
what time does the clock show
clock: 12:00
